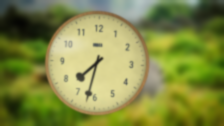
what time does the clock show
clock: 7:32
